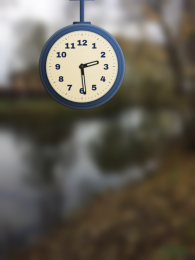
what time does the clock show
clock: 2:29
